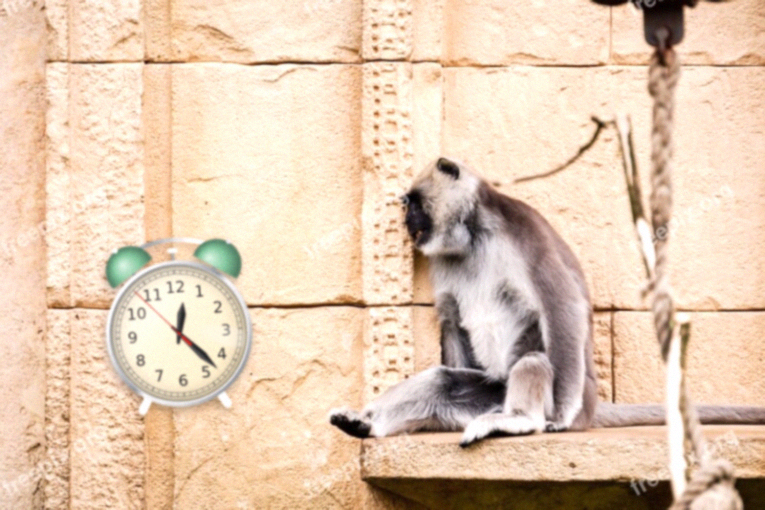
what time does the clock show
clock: 12:22:53
